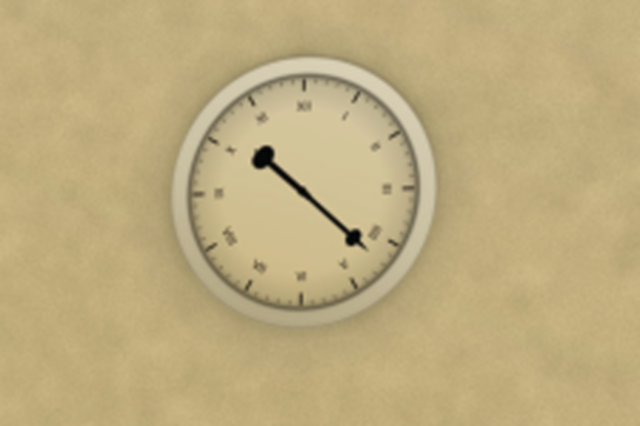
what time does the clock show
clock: 10:22
